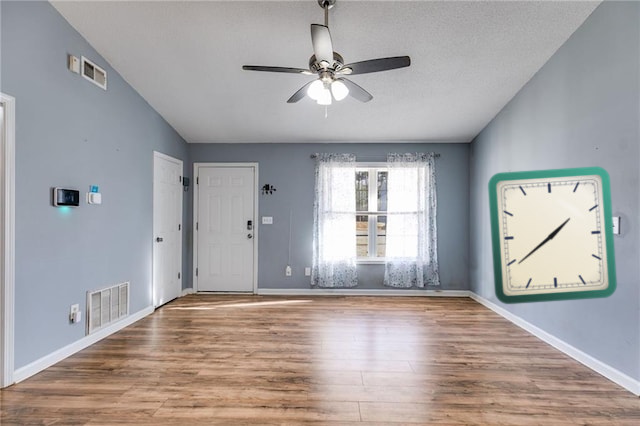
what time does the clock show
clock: 1:39
